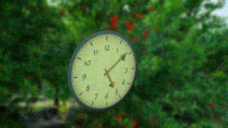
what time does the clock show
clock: 5:09
